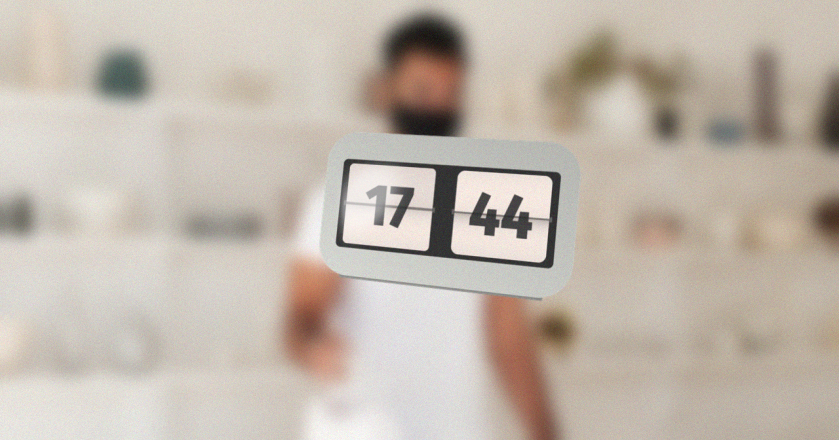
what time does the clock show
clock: 17:44
